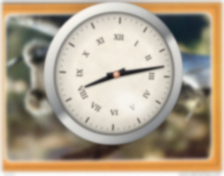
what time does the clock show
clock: 8:13
